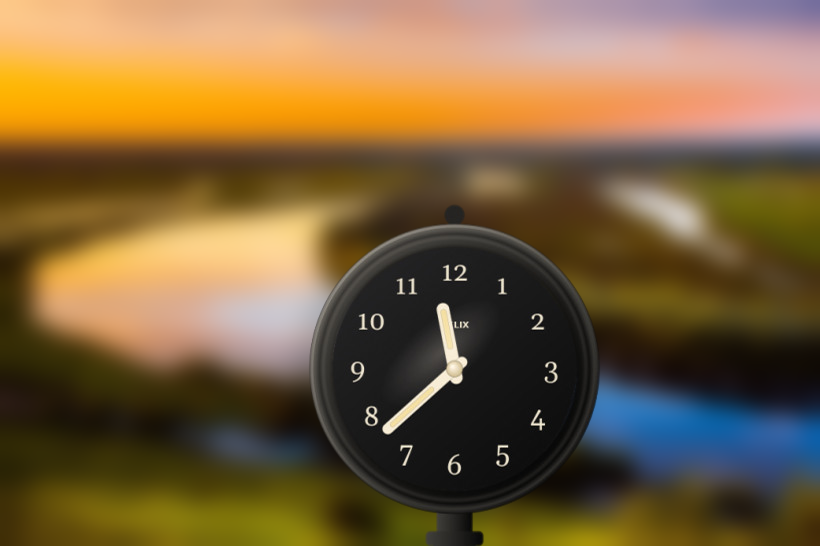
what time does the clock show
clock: 11:38
